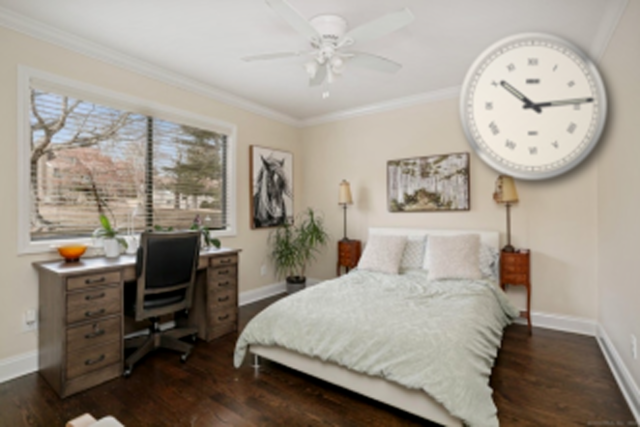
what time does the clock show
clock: 10:14
